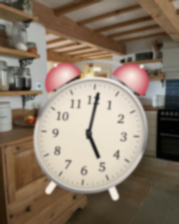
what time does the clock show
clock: 5:01
